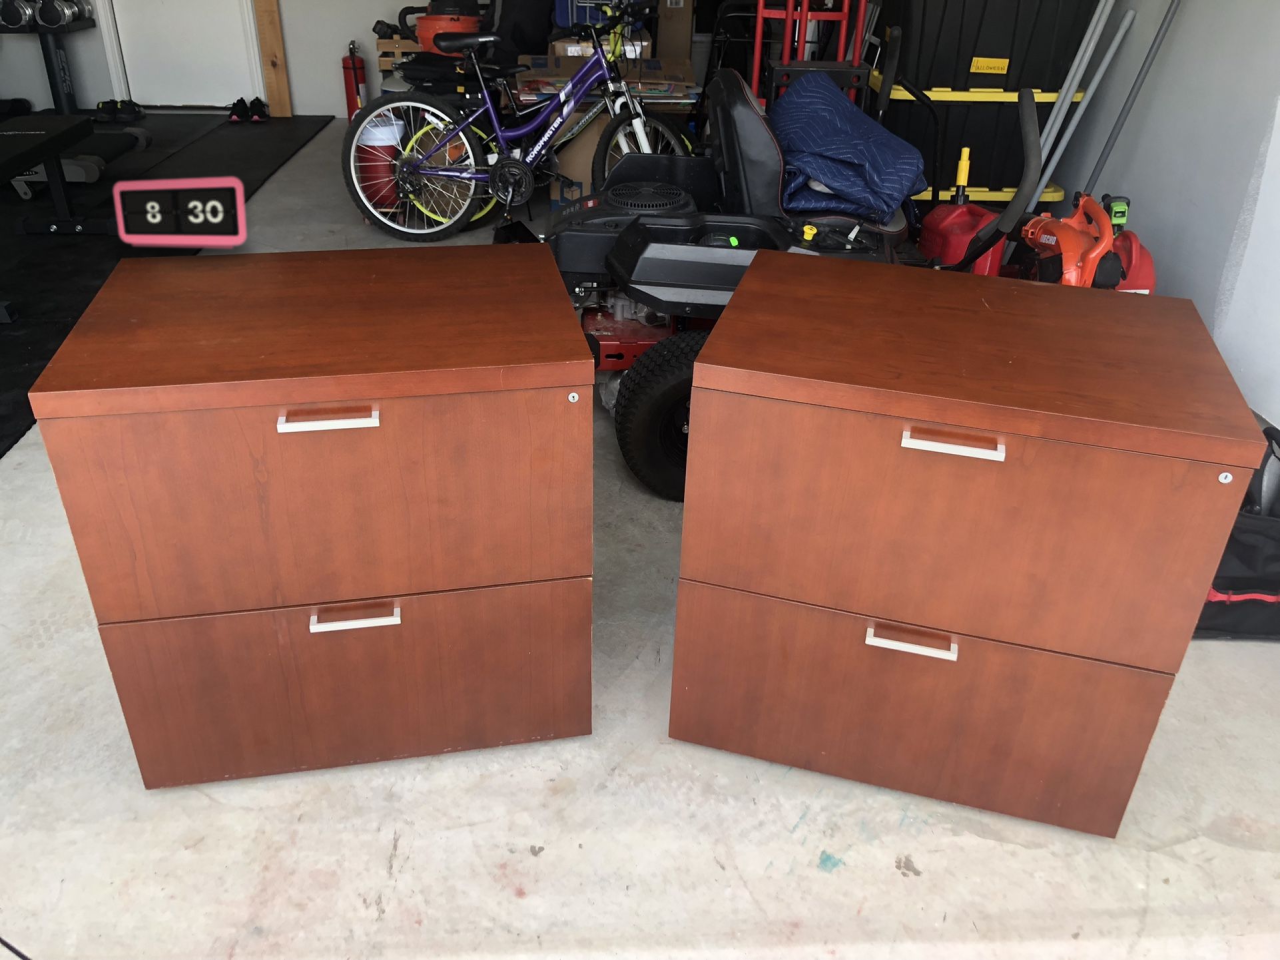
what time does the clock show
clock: 8:30
